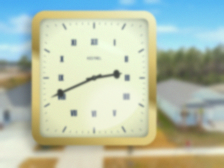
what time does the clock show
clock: 2:41
